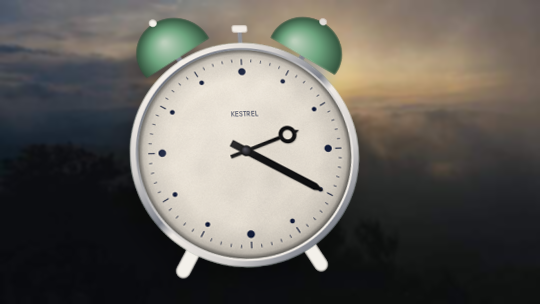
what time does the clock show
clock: 2:20
